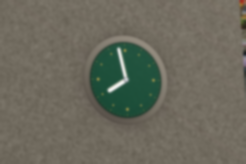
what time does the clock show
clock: 7:58
